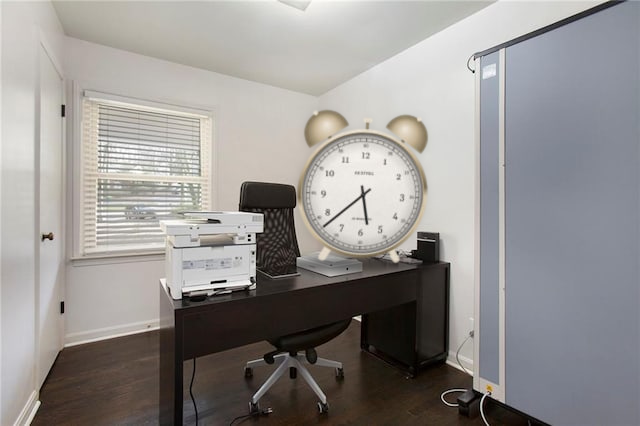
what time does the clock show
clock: 5:38
